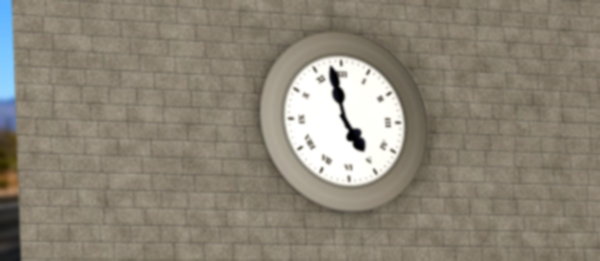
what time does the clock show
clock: 4:58
